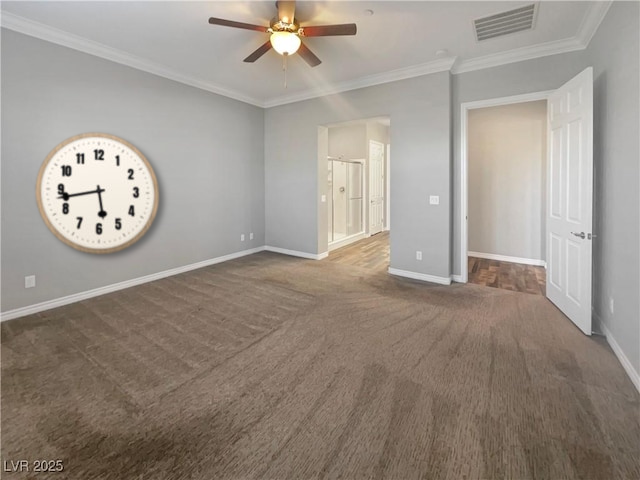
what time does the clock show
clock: 5:43
